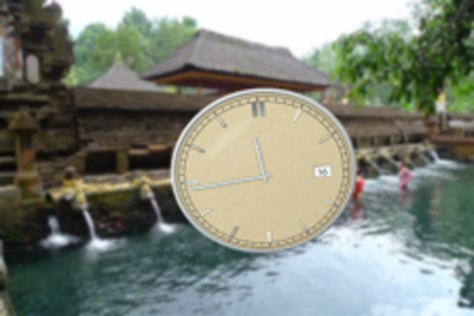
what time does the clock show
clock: 11:44
